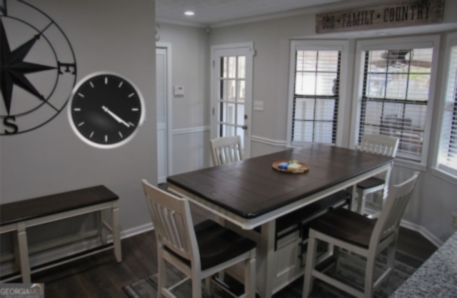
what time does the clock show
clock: 4:21
